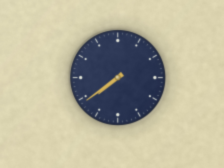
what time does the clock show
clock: 7:39
